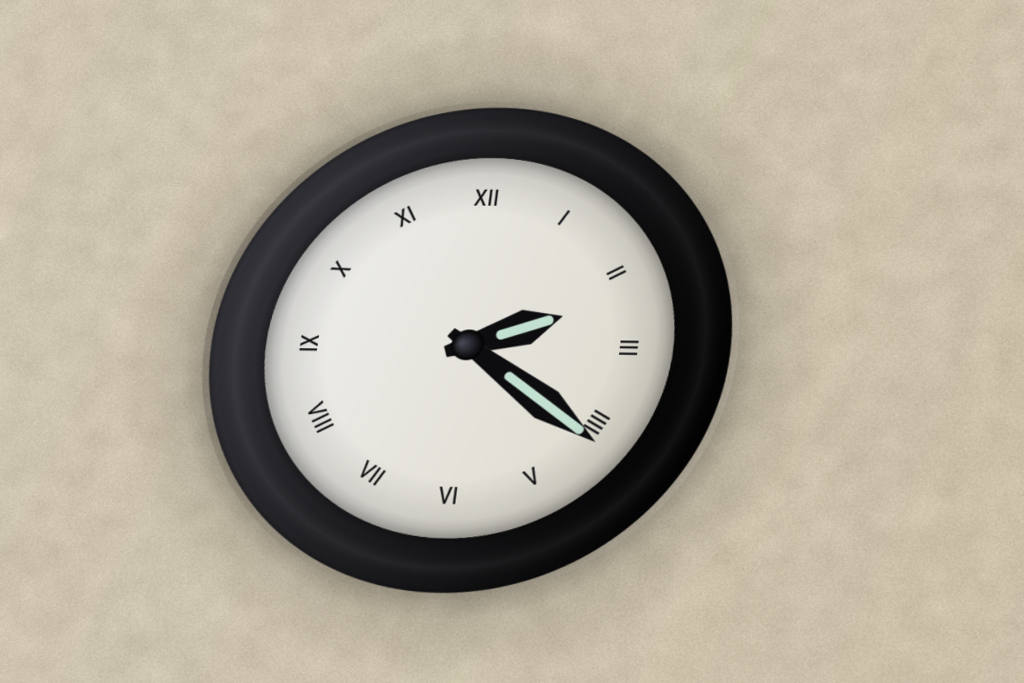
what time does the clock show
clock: 2:21
